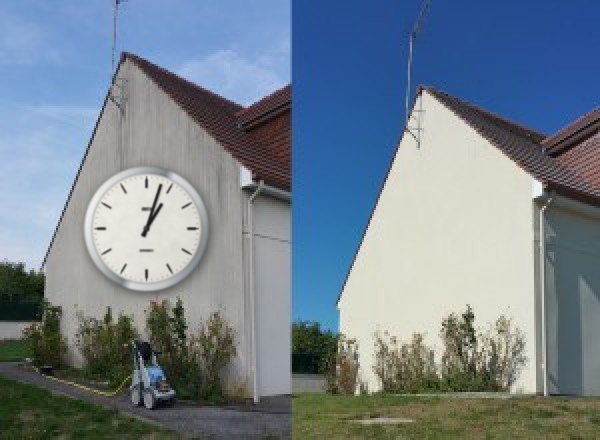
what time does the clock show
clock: 1:03
